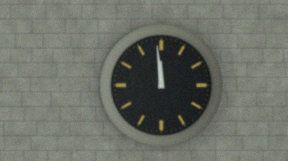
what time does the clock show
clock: 11:59
